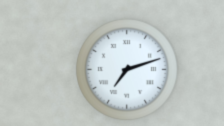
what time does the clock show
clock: 7:12
